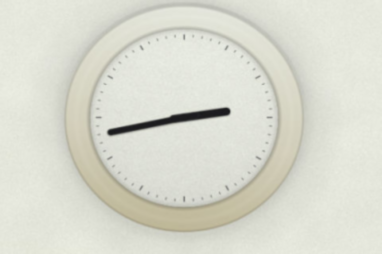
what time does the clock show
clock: 2:43
